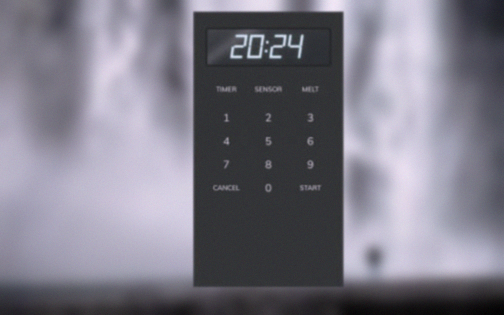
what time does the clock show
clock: 20:24
